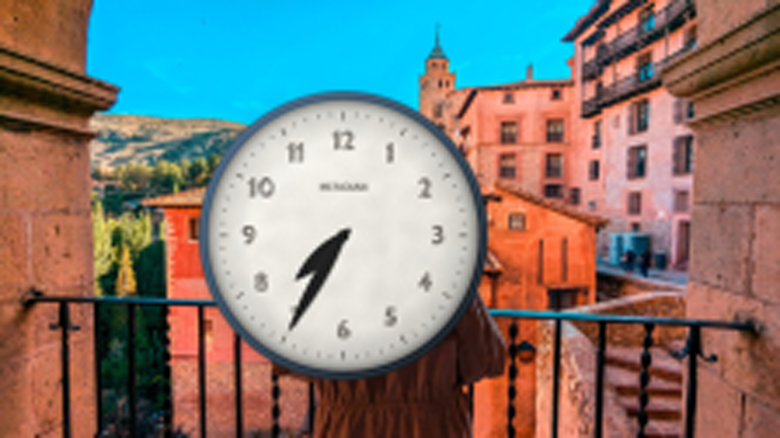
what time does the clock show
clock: 7:35
